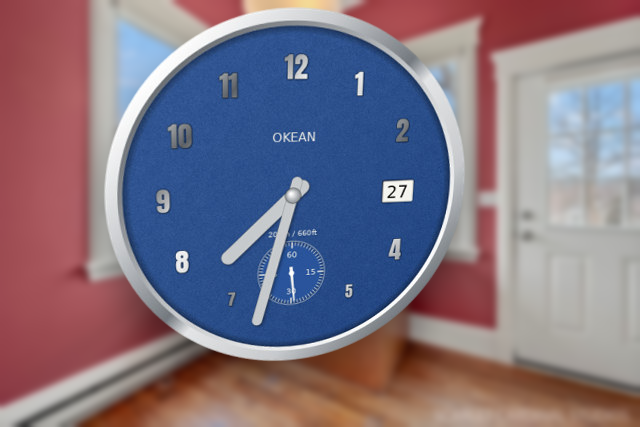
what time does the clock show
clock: 7:32:29
